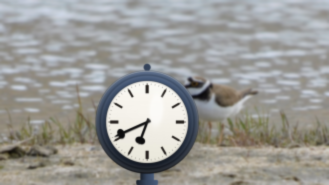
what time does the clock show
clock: 6:41
